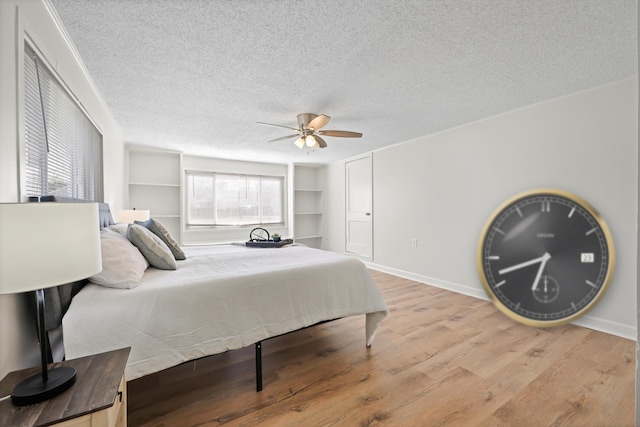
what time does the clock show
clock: 6:42
